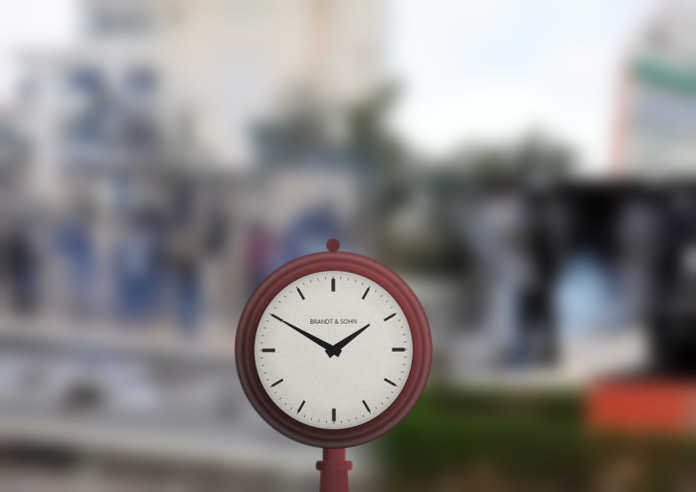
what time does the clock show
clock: 1:50
